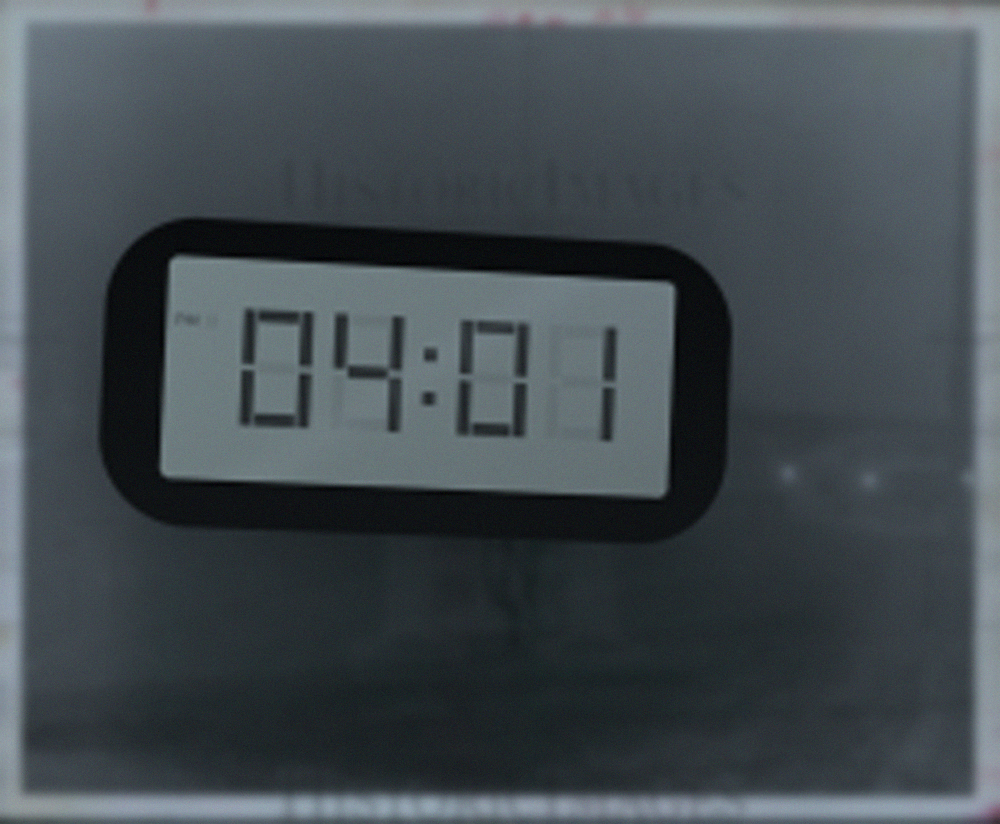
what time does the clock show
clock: 4:01
